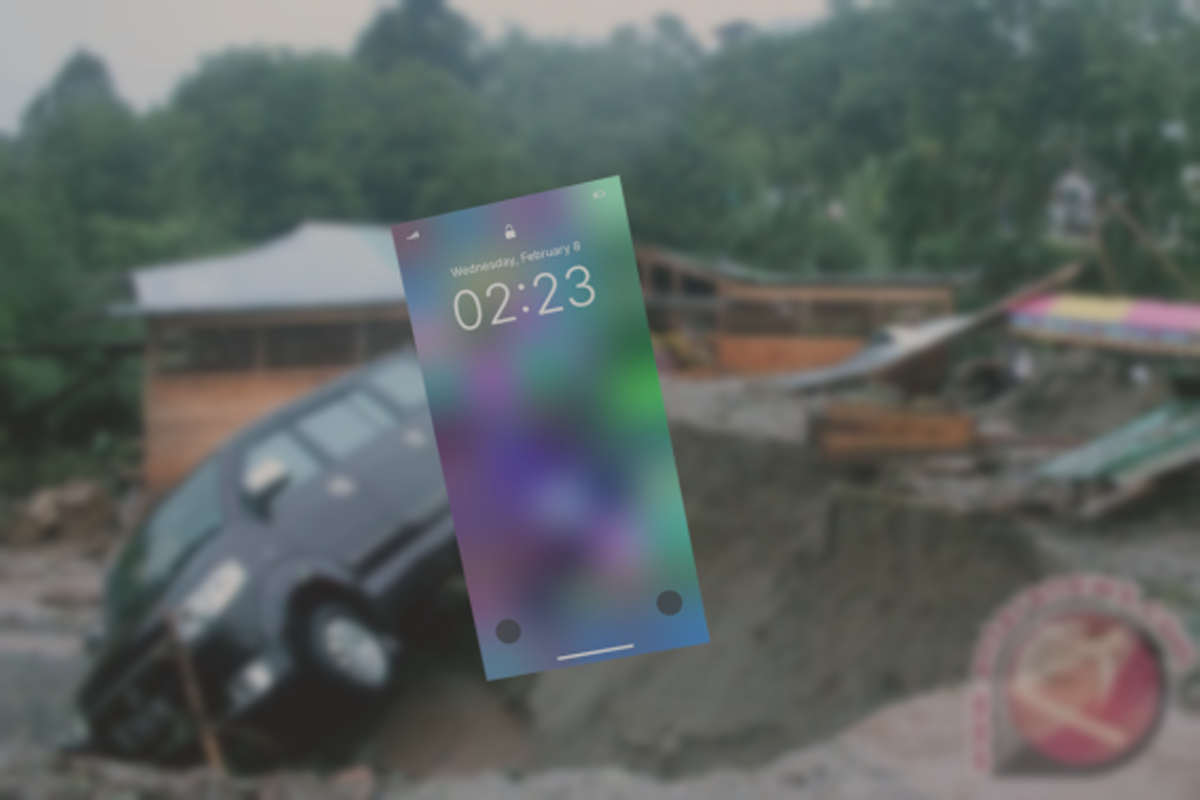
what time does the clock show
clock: 2:23
